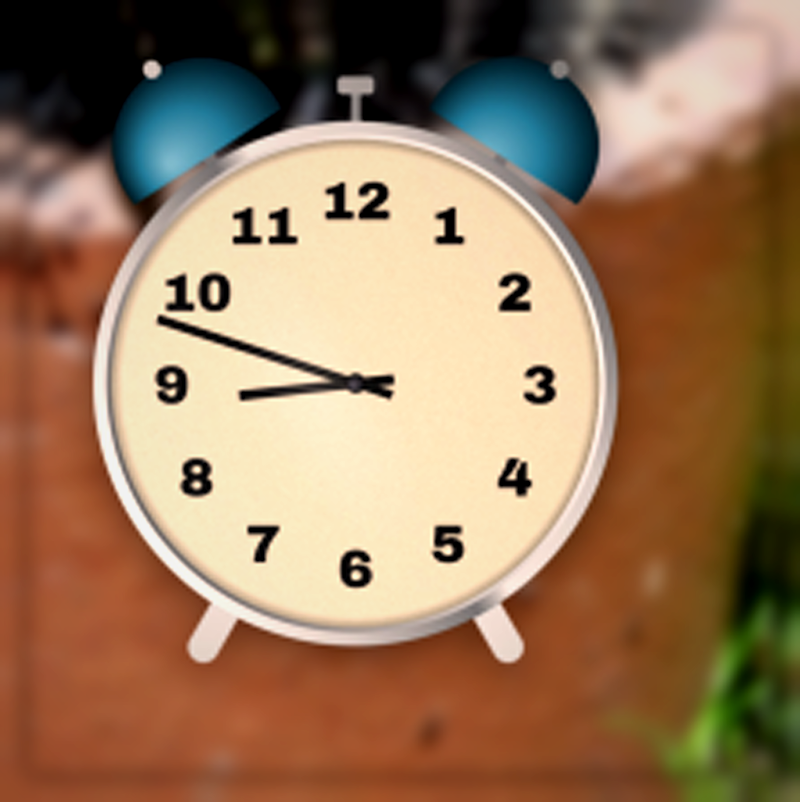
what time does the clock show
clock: 8:48
